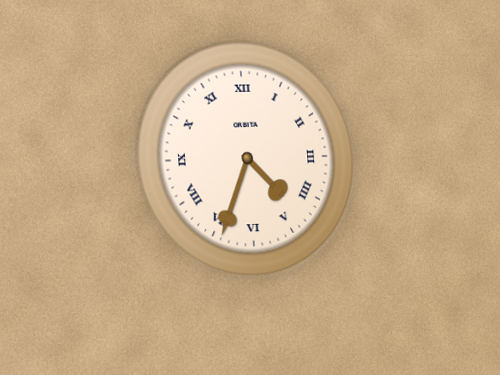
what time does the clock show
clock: 4:34
